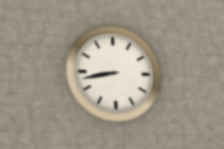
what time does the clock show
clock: 8:43
